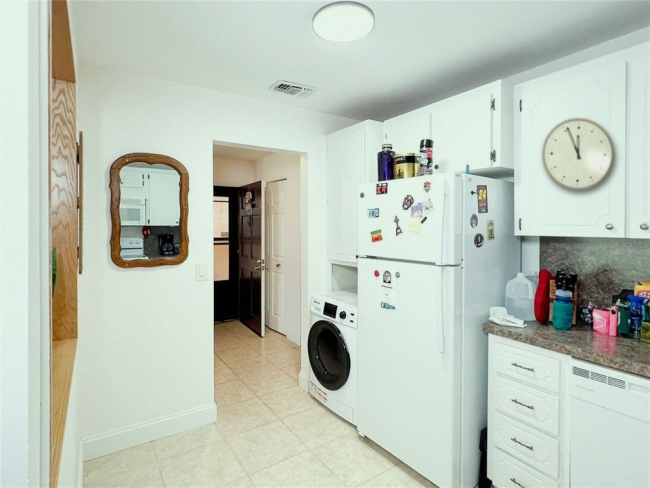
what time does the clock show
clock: 11:56
